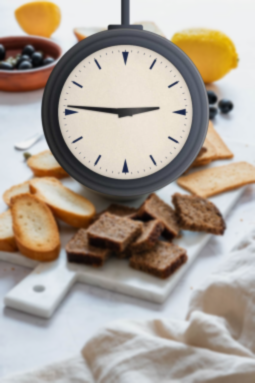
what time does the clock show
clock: 2:46
